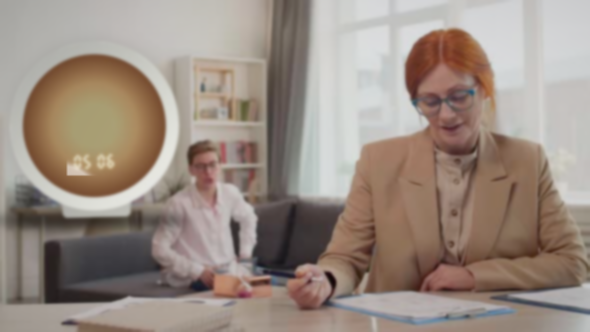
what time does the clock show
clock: 5:06
